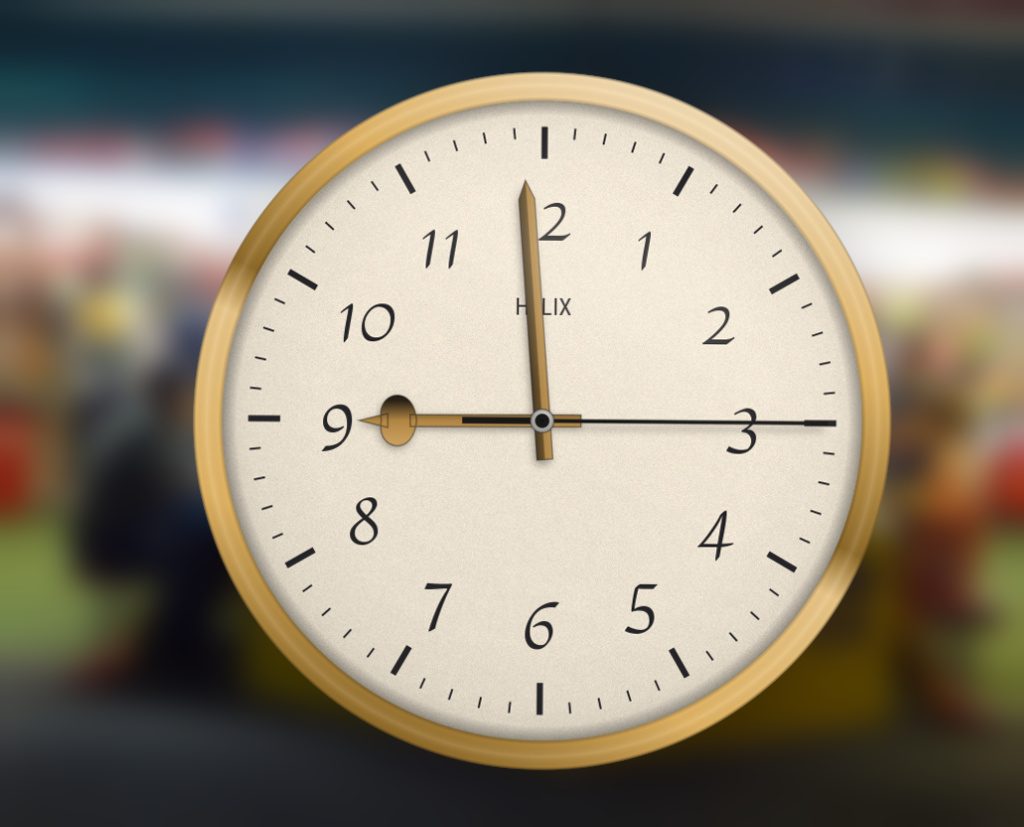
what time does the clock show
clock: 8:59:15
